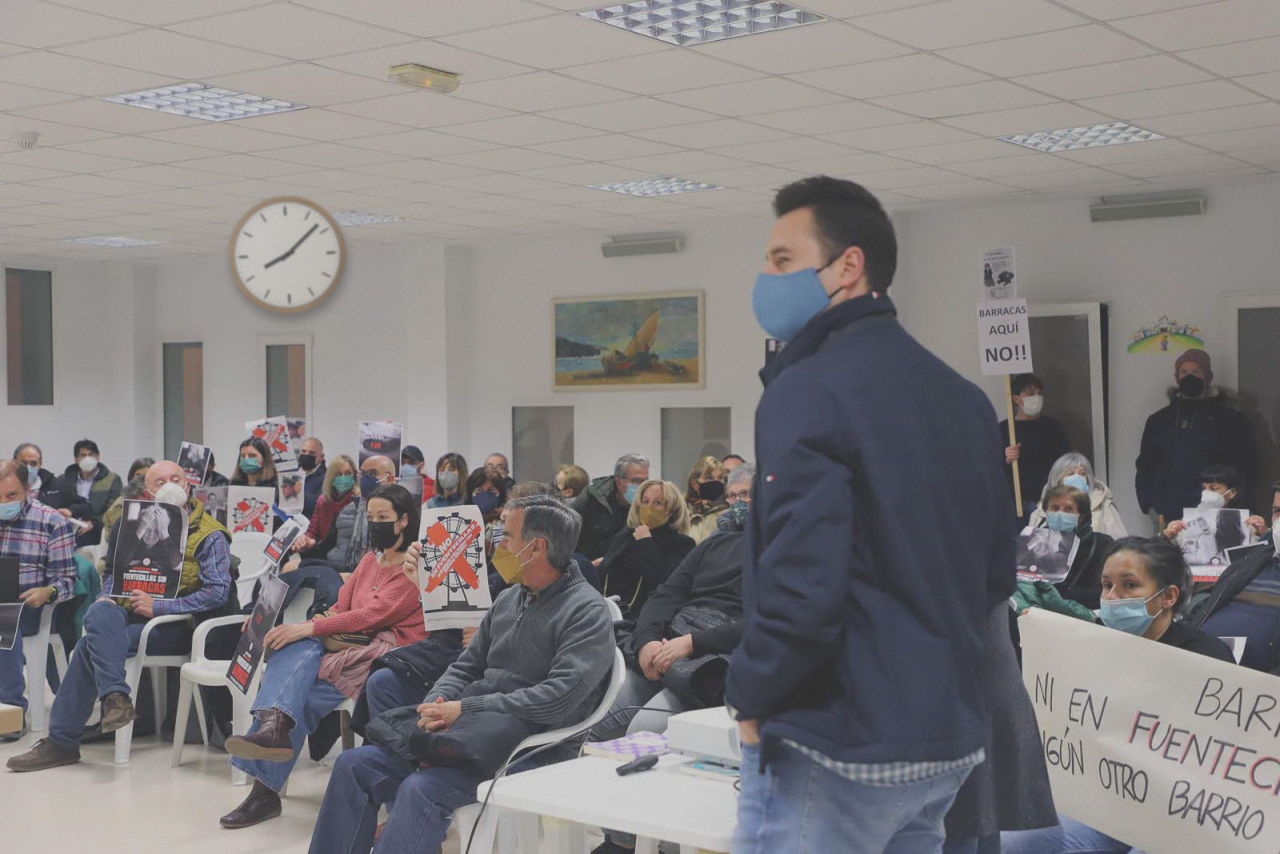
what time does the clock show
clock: 8:08
